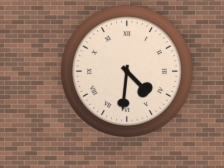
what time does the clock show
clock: 4:31
